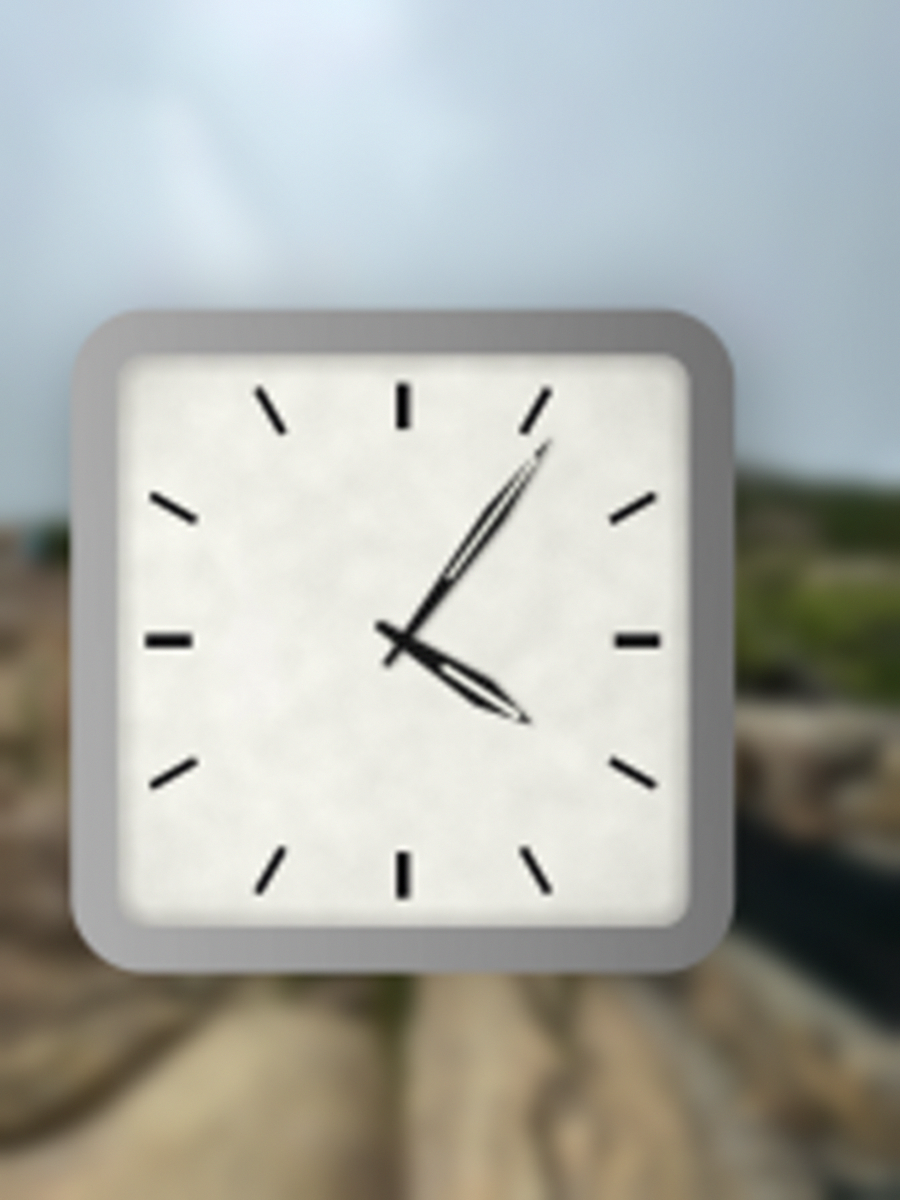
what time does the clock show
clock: 4:06
